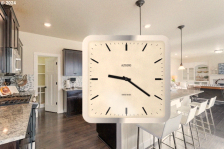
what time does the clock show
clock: 9:21
